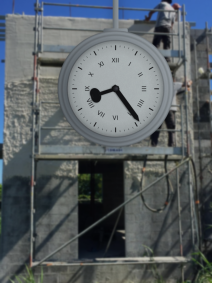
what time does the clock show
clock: 8:24
